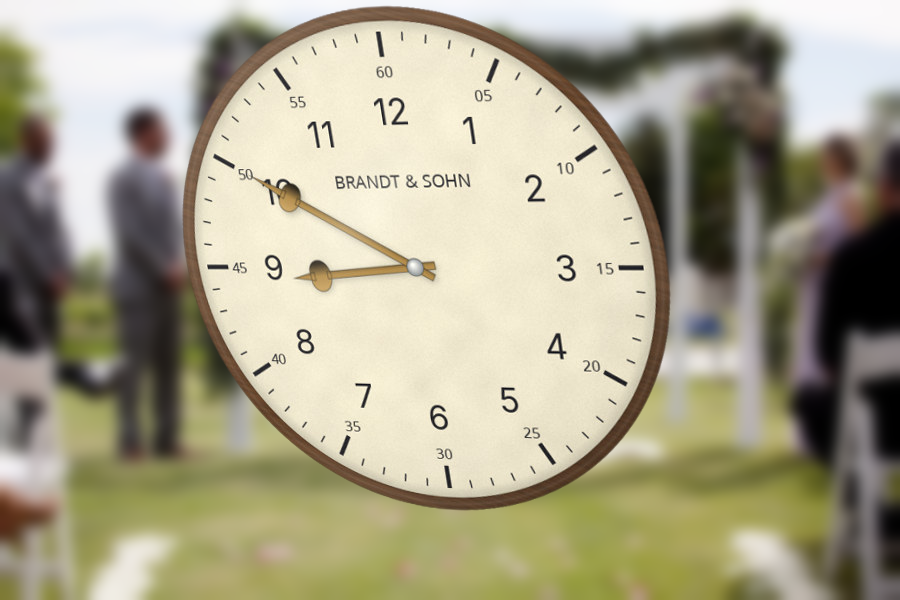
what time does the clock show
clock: 8:50
